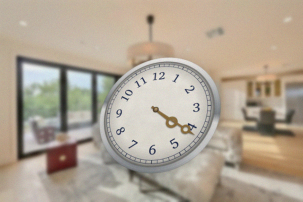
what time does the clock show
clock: 4:21
